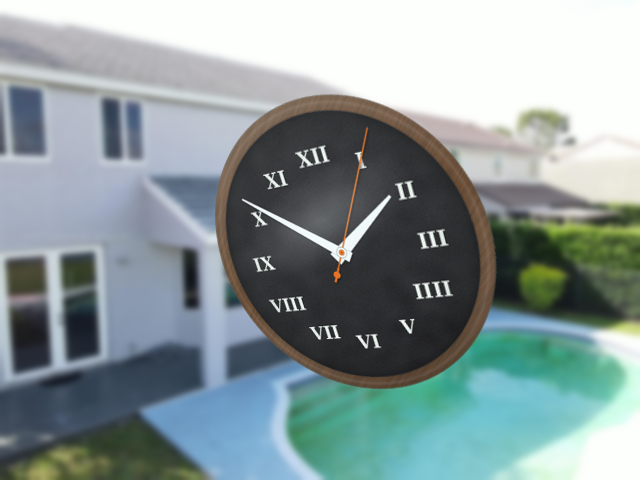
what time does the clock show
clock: 1:51:05
